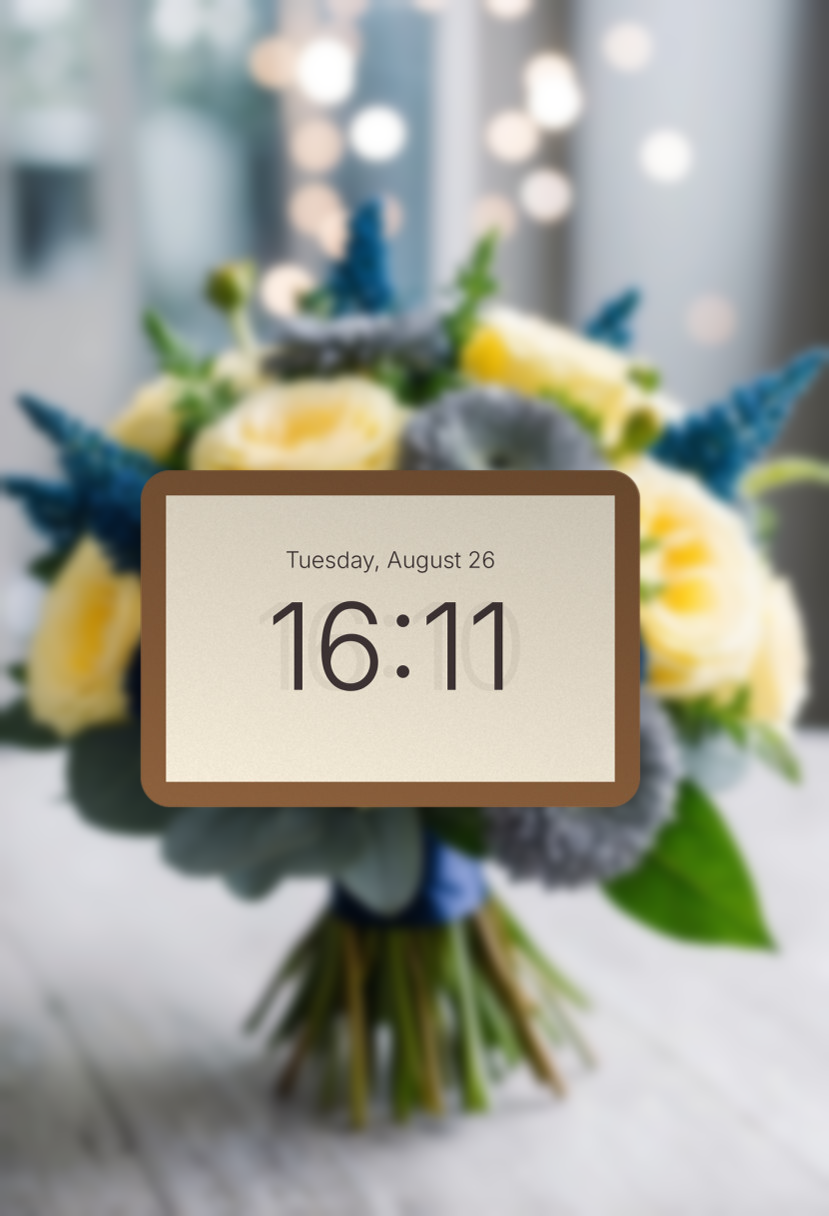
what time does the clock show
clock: 16:11
